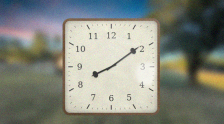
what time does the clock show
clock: 8:09
